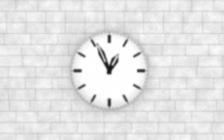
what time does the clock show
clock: 12:56
